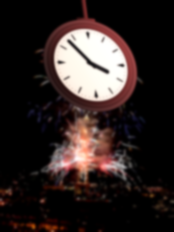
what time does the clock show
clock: 3:53
